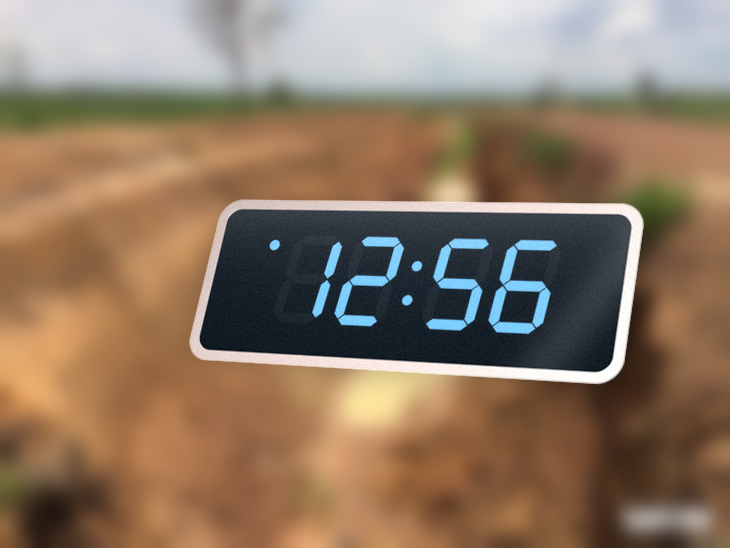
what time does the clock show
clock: 12:56
